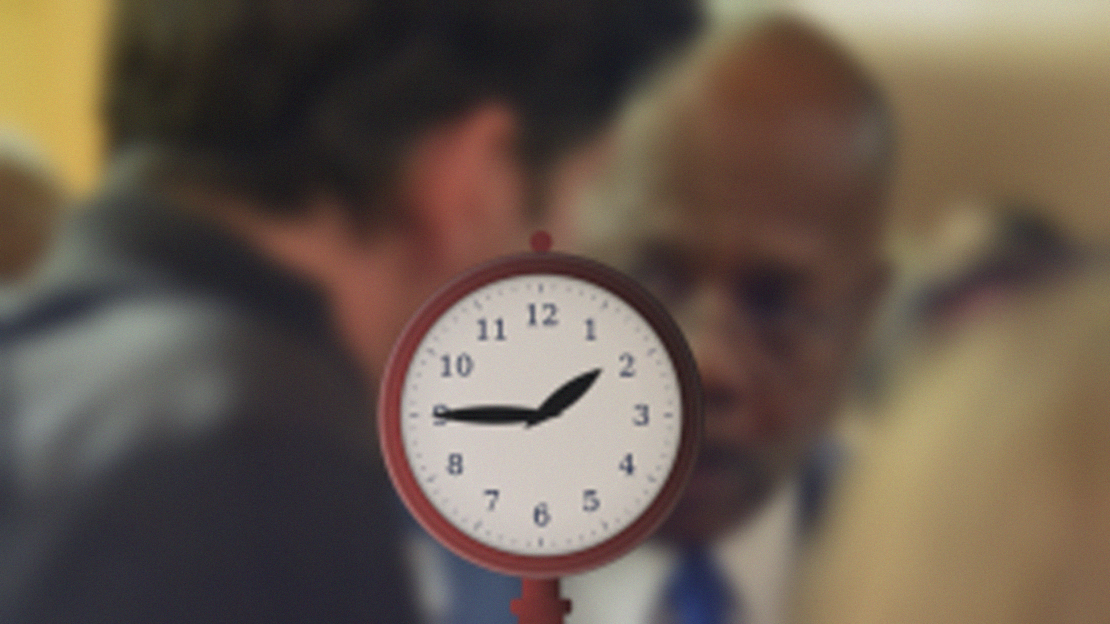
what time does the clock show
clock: 1:45
